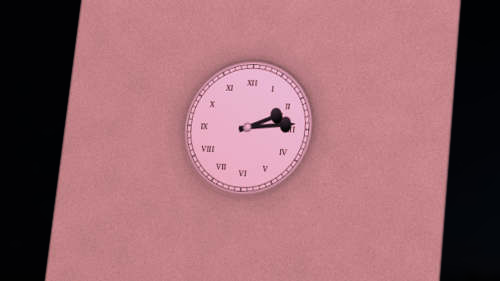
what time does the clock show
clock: 2:14
